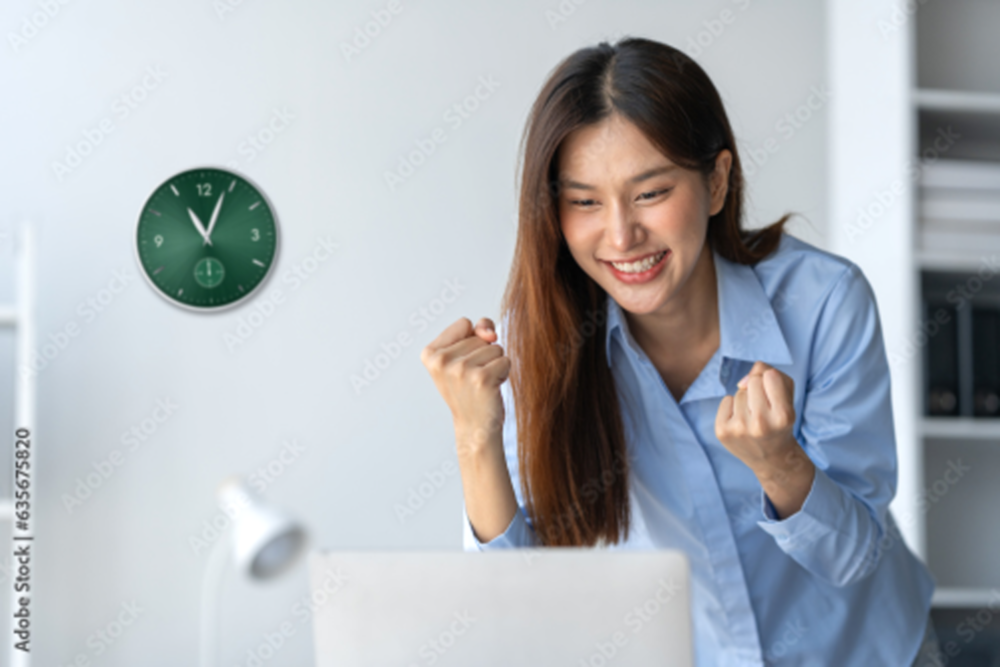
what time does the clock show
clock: 11:04
